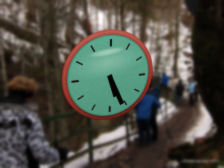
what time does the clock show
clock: 5:26
